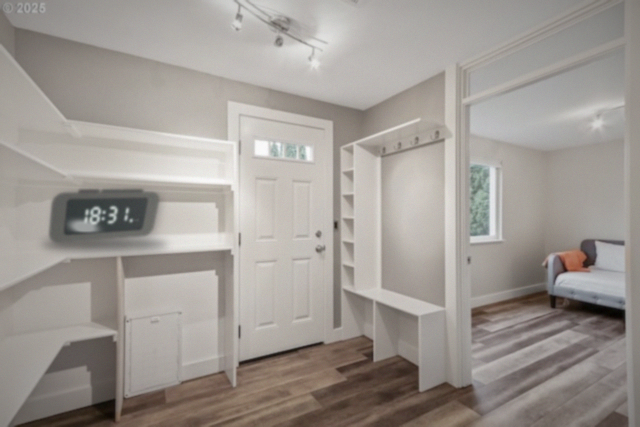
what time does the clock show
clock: 18:31
